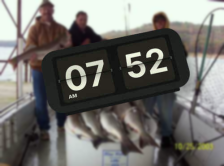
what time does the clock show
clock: 7:52
